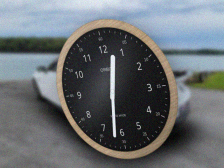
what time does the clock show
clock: 12:32
